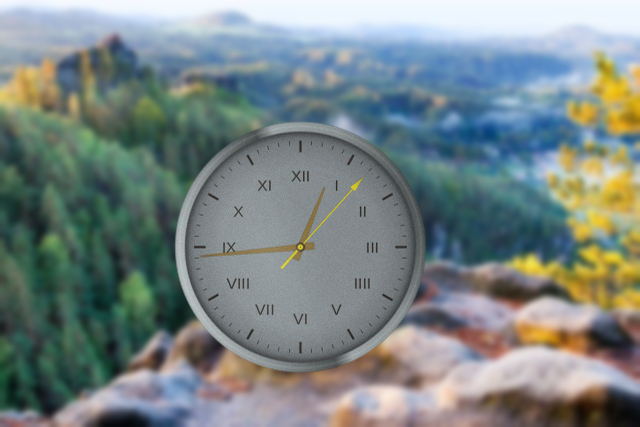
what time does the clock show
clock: 12:44:07
